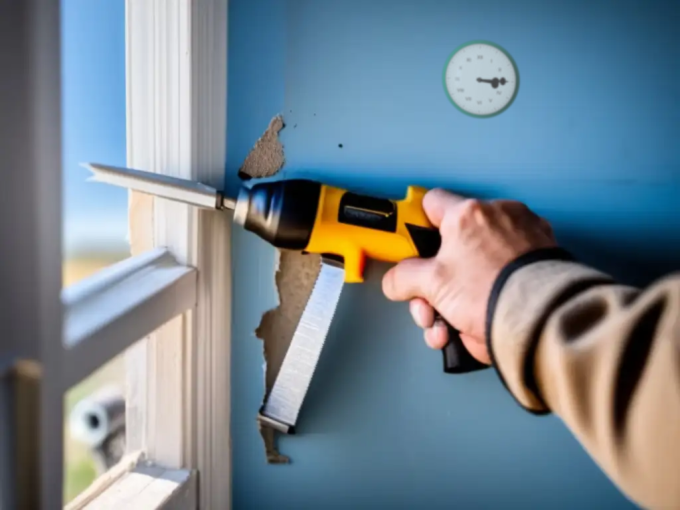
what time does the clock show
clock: 3:15
